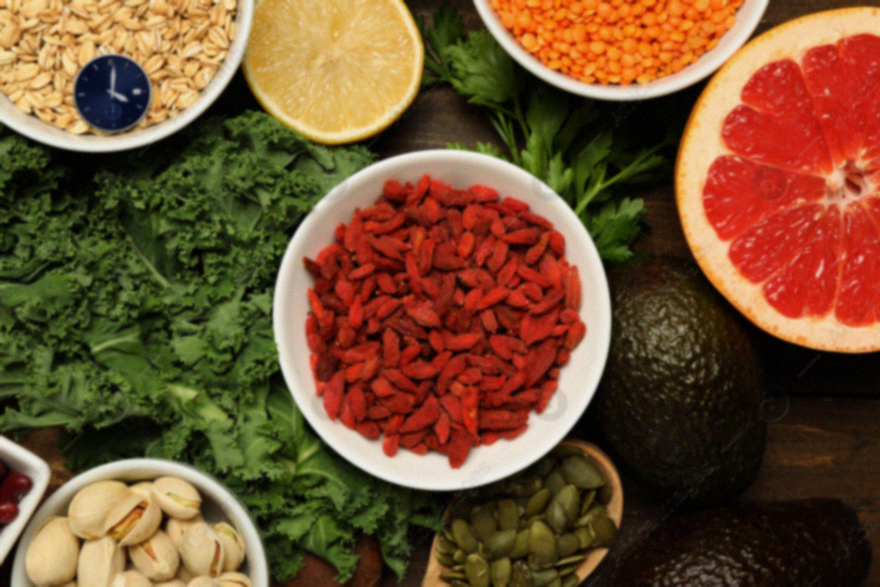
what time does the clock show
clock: 4:01
